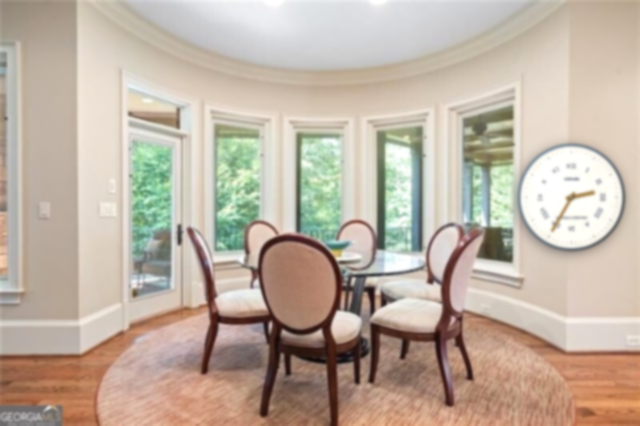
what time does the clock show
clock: 2:35
